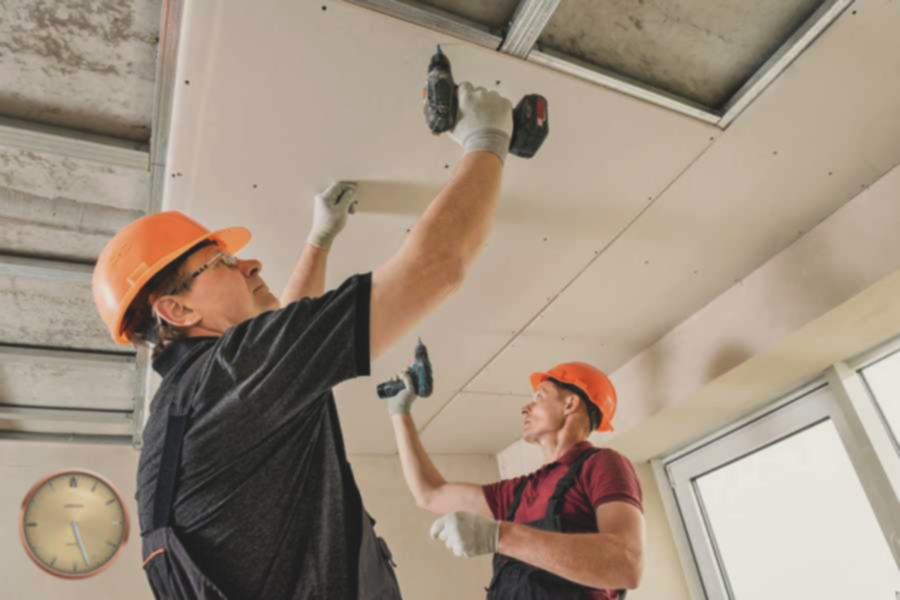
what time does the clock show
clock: 5:27
